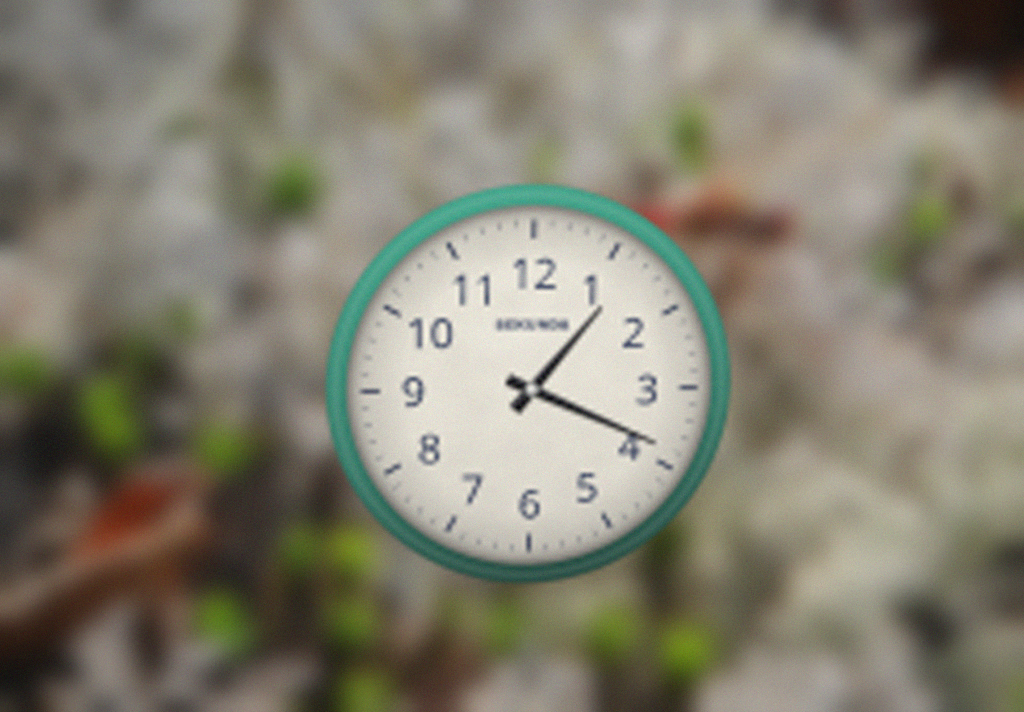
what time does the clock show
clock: 1:19
